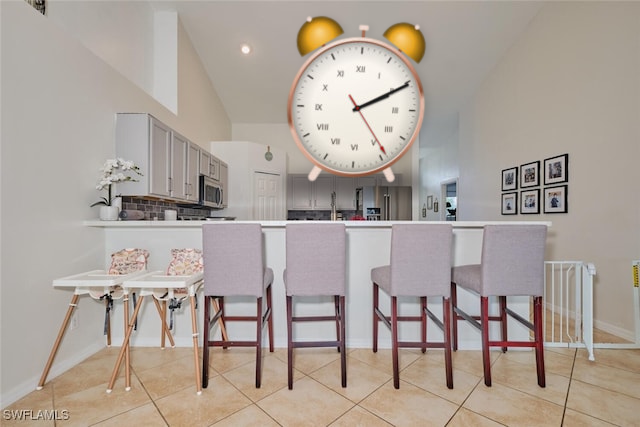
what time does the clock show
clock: 2:10:24
